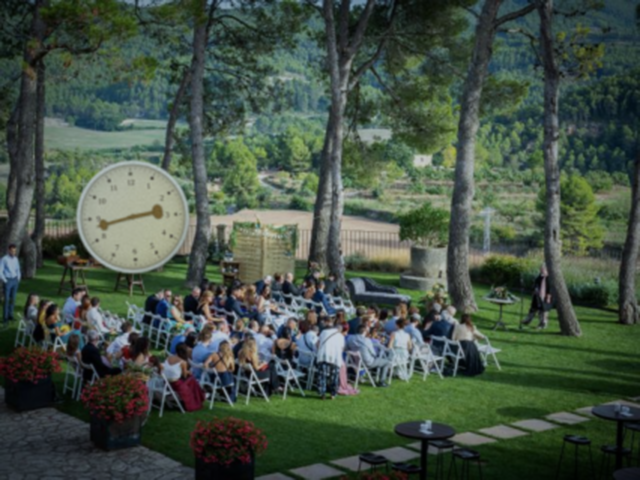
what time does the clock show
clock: 2:43
